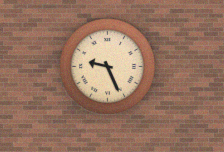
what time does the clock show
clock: 9:26
